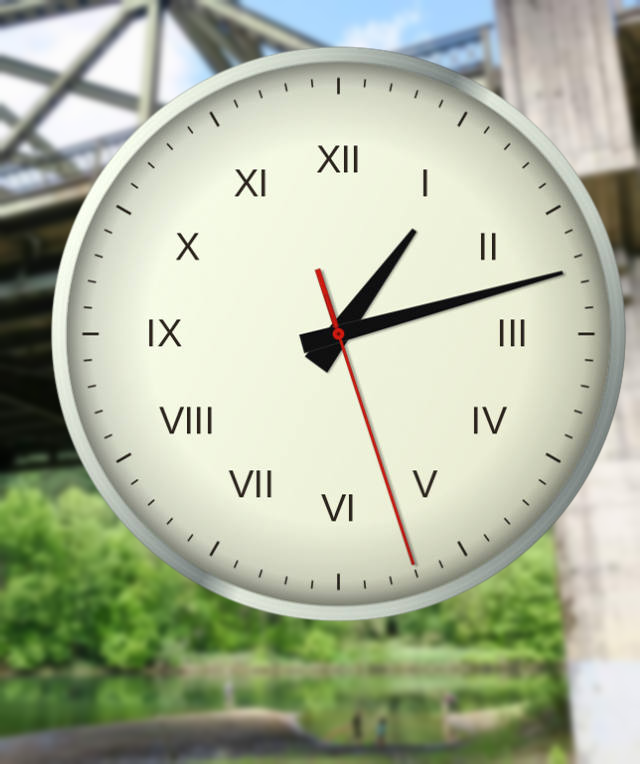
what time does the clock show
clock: 1:12:27
